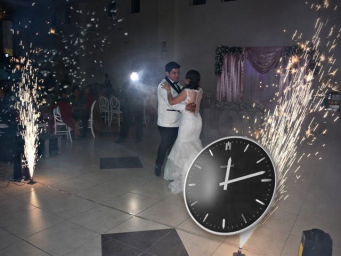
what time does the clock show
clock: 12:13
